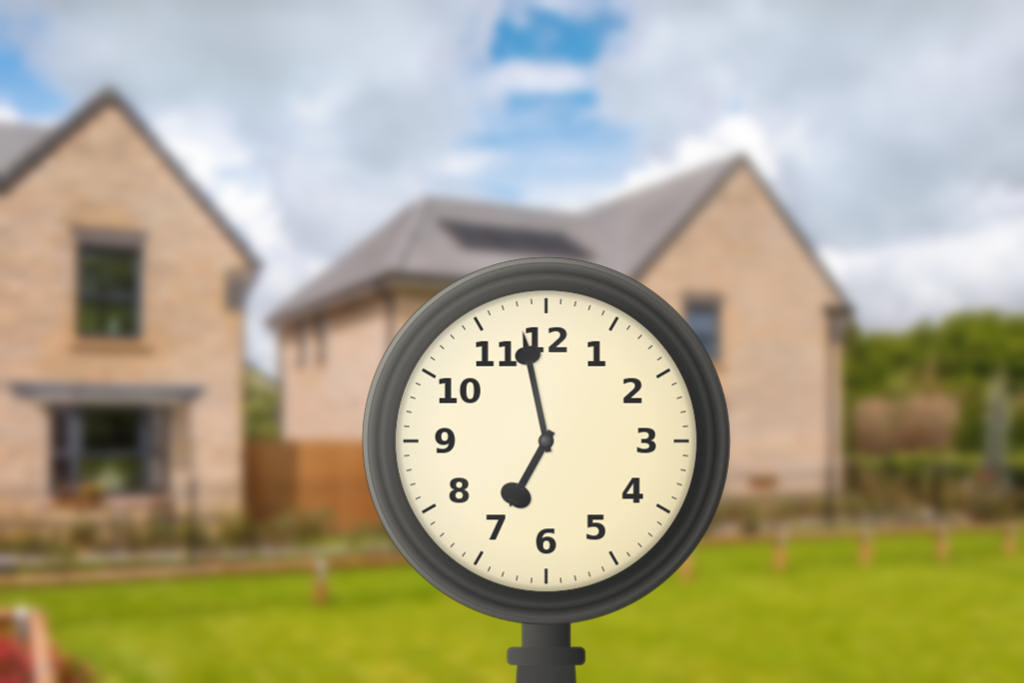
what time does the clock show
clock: 6:58
